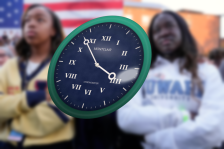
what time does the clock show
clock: 3:53
